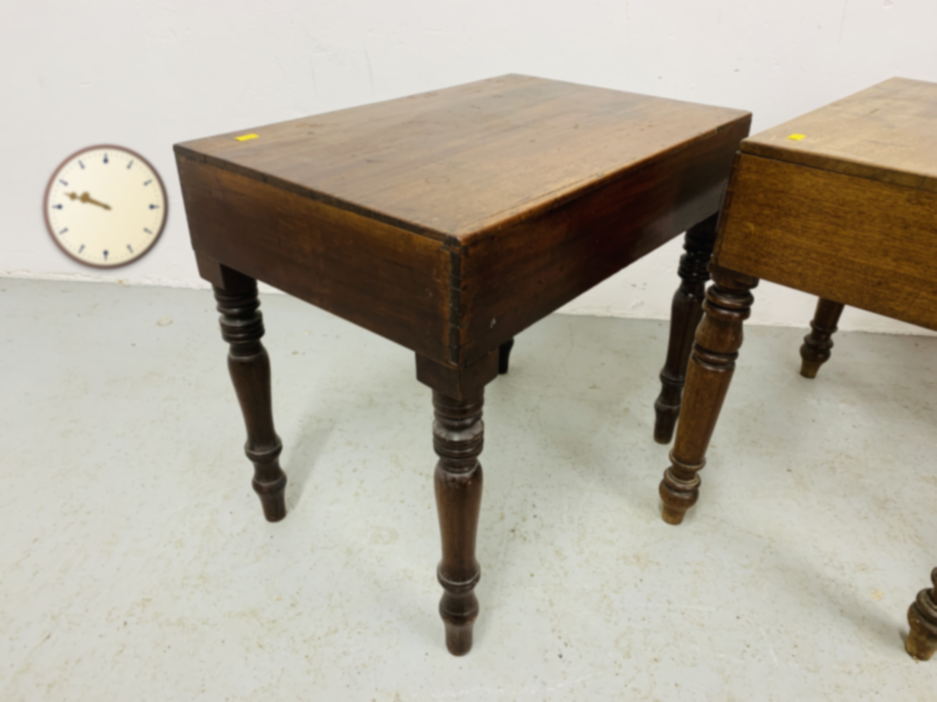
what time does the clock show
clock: 9:48
